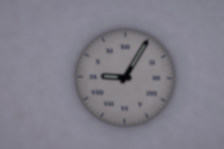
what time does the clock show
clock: 9:05
